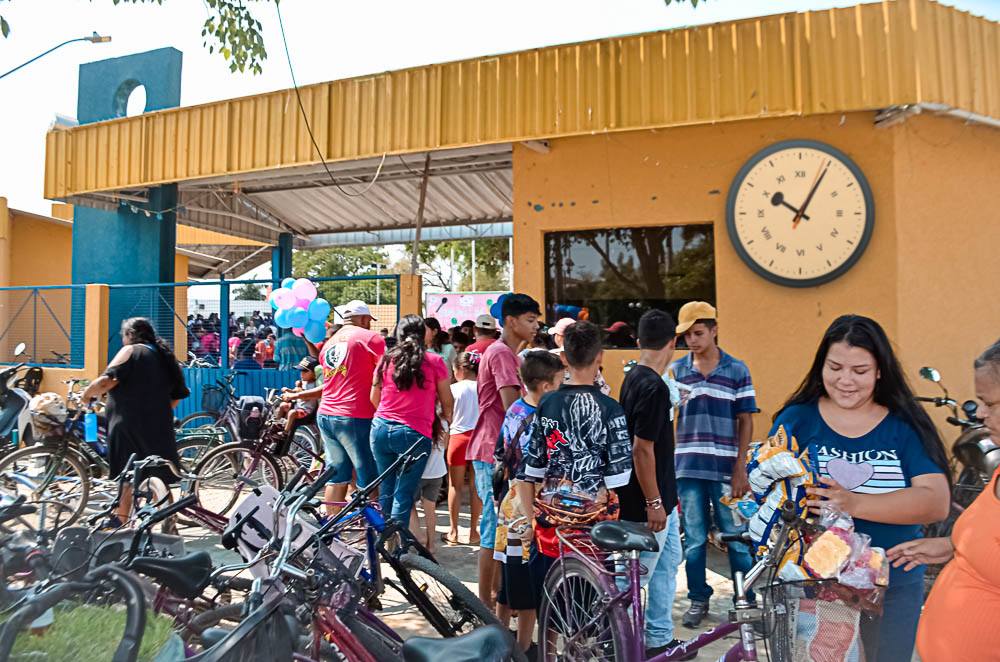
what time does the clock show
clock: 10:05:04
